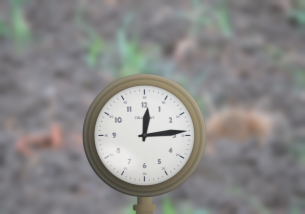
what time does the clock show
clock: 12:14
